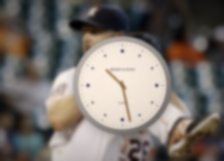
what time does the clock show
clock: 10:28
